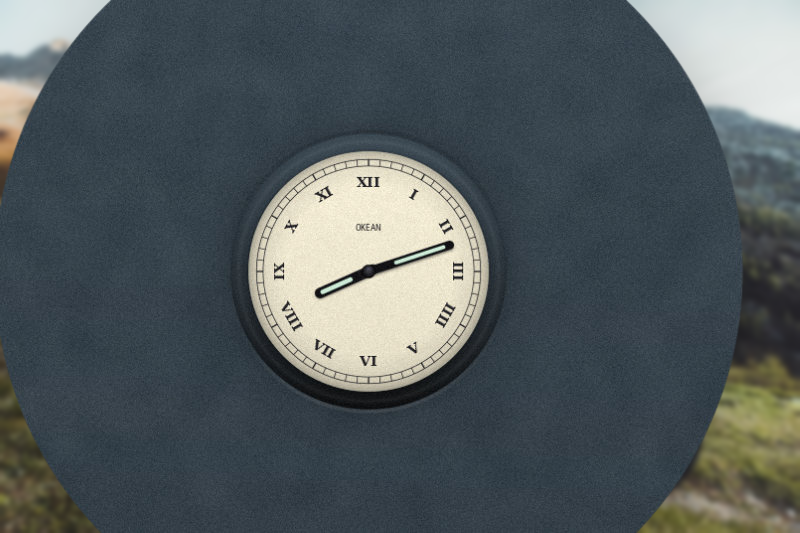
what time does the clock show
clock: 8:12
